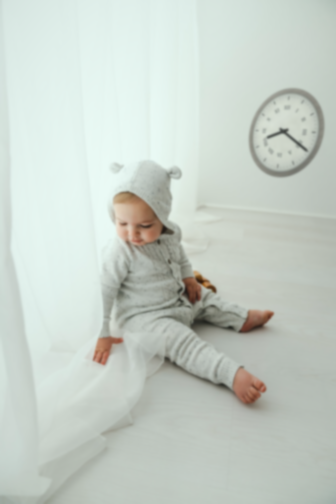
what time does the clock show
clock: 8:20
